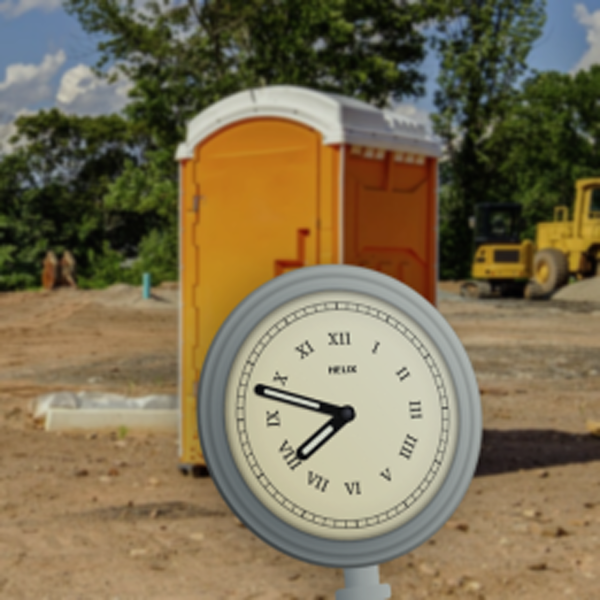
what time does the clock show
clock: 7:48
